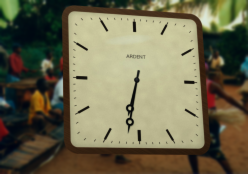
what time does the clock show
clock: 6:32
